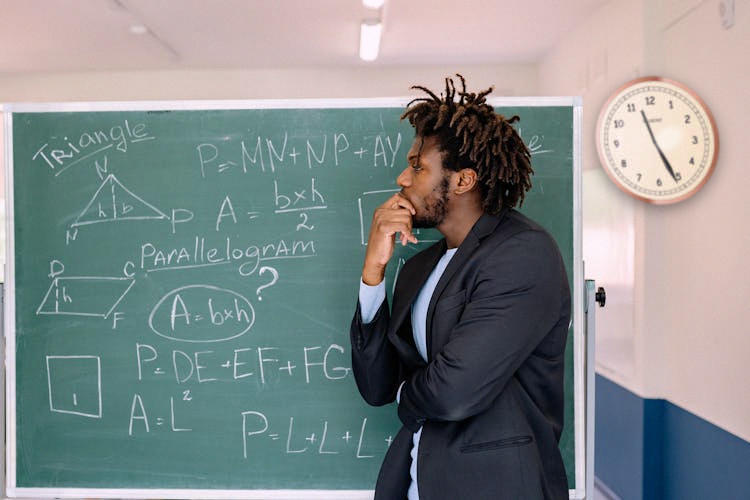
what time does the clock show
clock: 11:26
